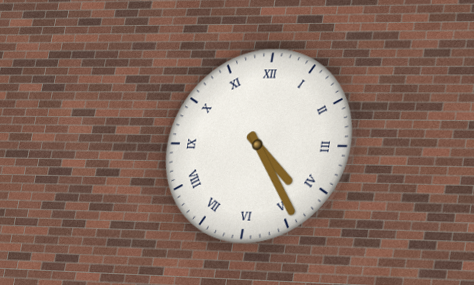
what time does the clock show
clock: 4:24
